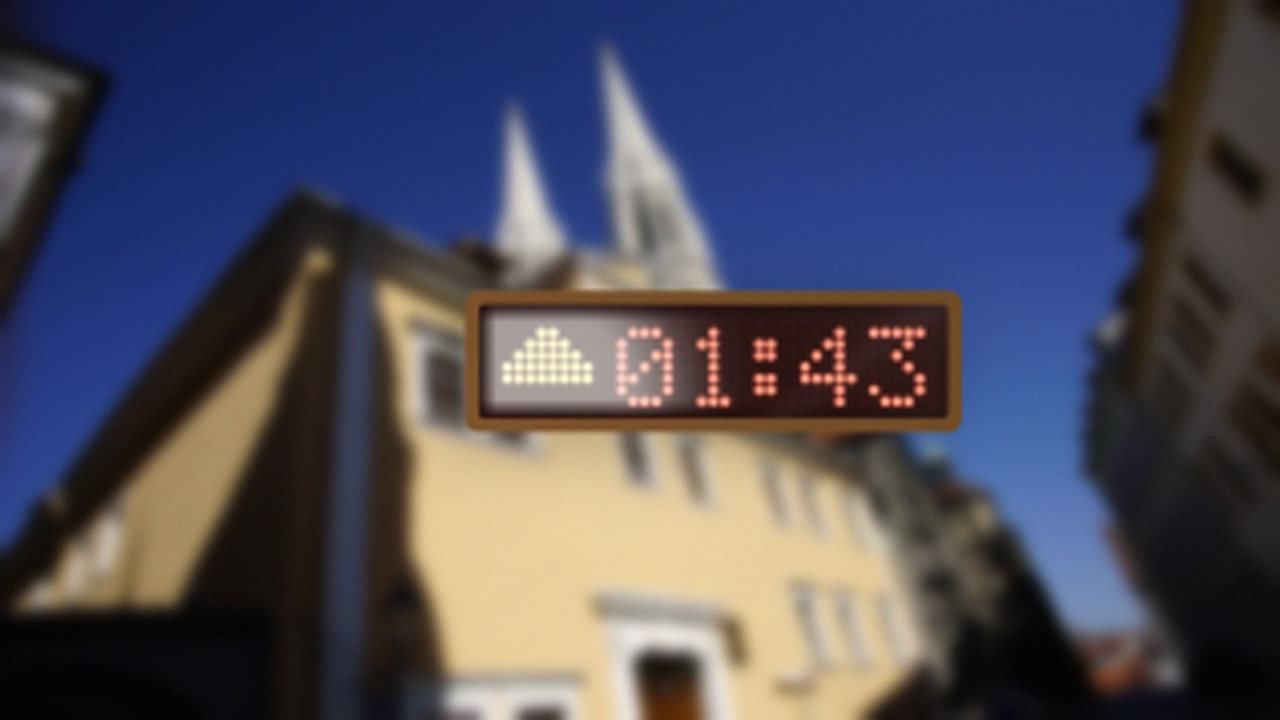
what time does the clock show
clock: 1:43
